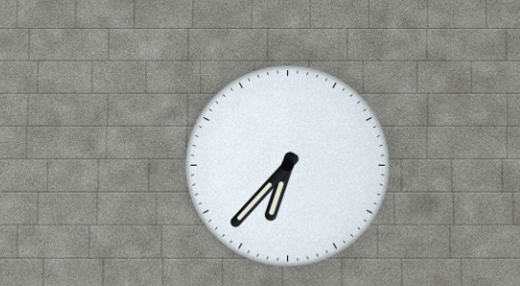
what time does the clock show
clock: 6:37
